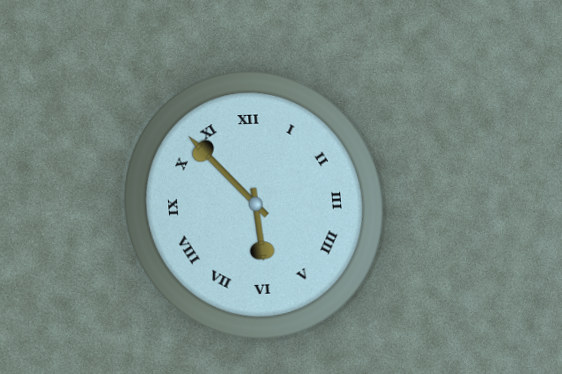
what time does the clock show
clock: 5:53
